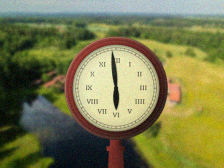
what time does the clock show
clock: 5:59
